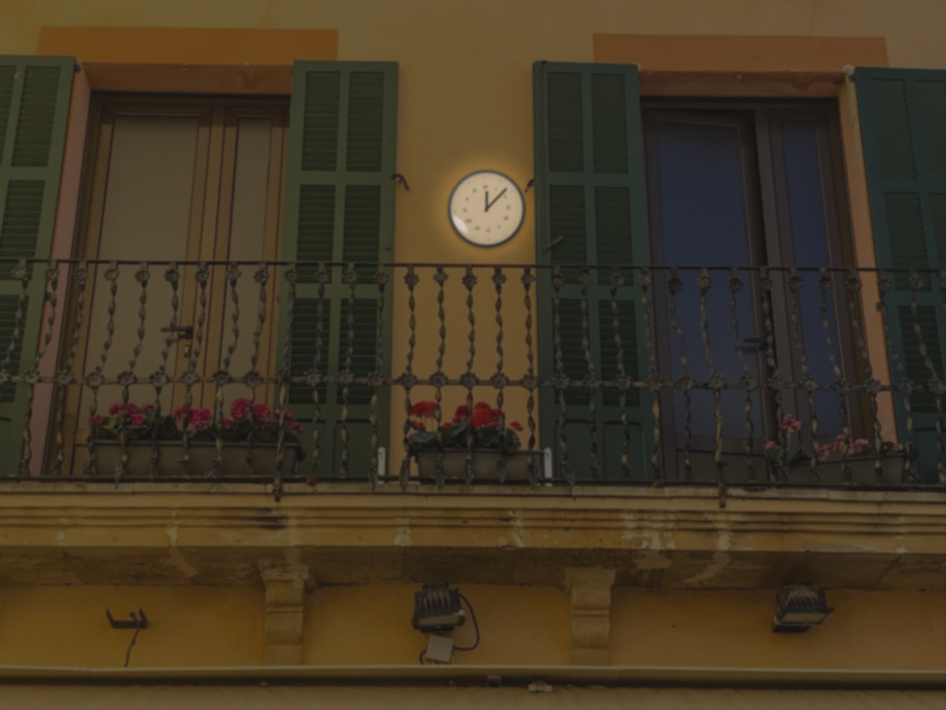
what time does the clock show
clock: 12:08
